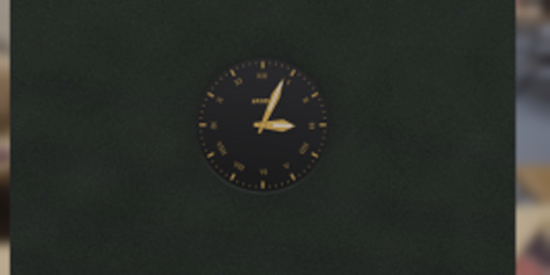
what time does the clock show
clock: 3:04
